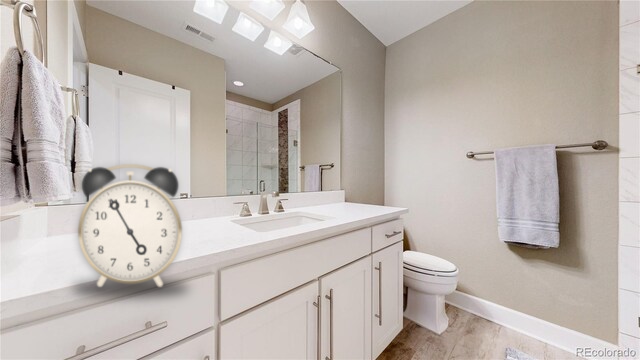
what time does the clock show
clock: 4:55
